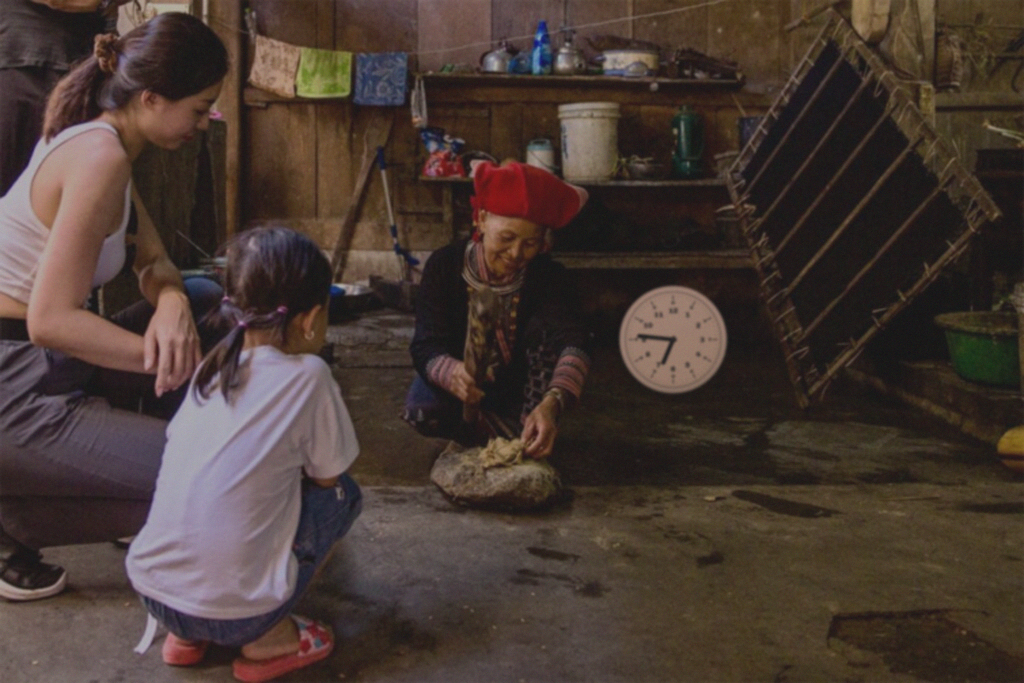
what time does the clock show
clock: 6:46
